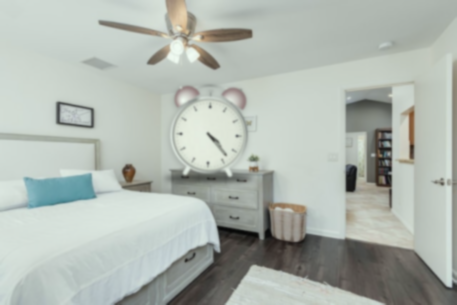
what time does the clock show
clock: 4:23
